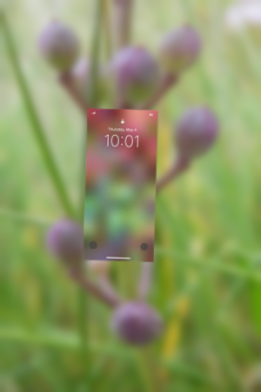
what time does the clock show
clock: 10:01
